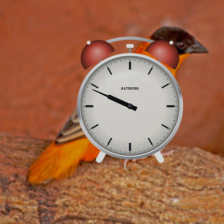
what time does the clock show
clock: 9:49
